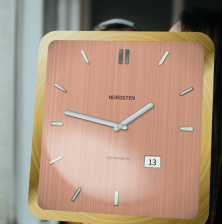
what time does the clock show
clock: 1:47
